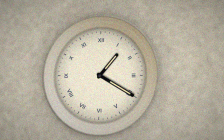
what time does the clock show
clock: 1:20
